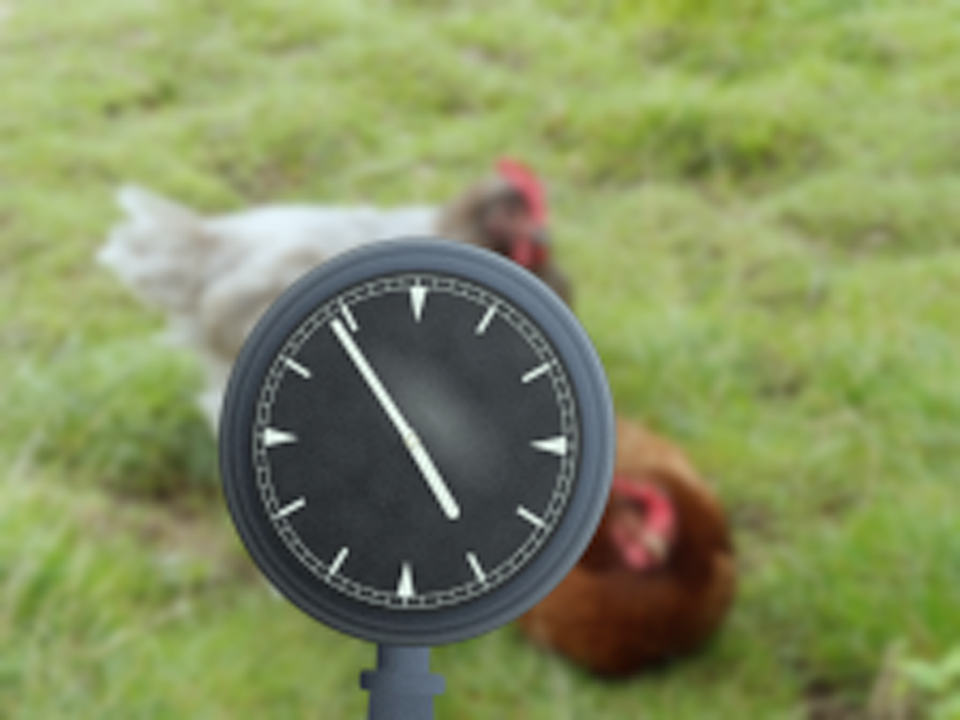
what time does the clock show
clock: 4:54
